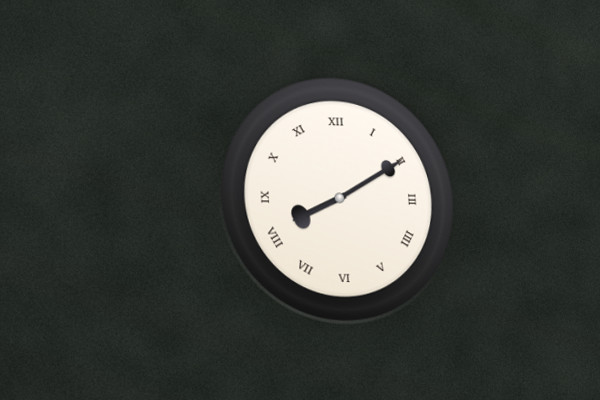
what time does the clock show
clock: 8:10
